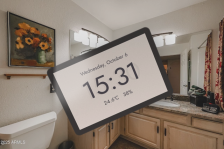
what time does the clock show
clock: 15:31
